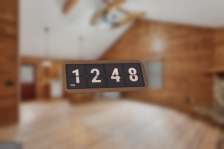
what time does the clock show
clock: 12:48
